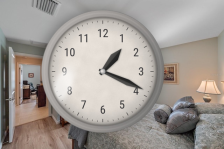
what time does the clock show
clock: 1:19
